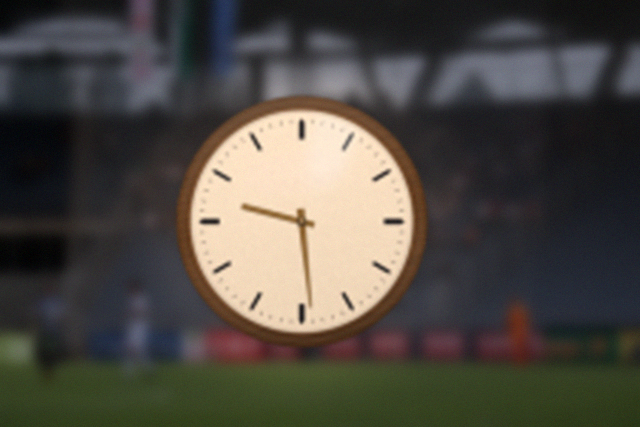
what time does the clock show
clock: 9:29
